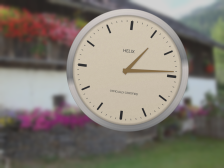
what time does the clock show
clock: 1:14
